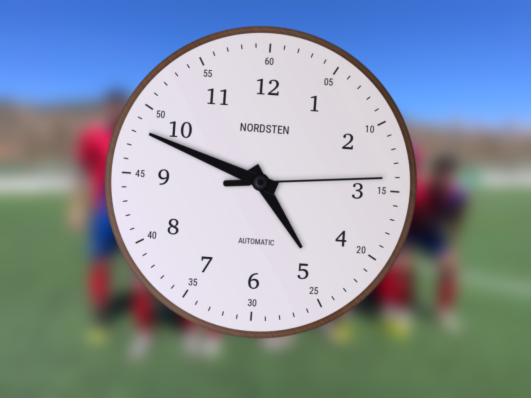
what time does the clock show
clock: 4:48:14
